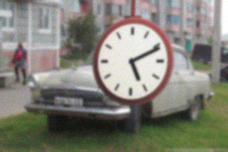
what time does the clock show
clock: 5:11
